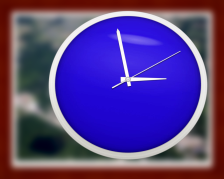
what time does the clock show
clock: 2:58:10
